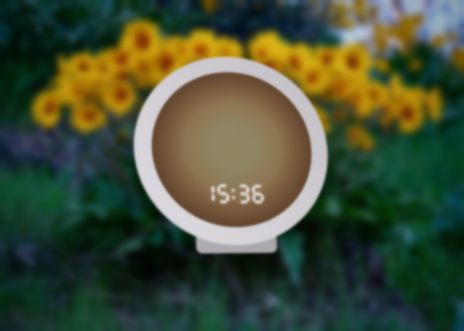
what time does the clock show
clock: 15:36
